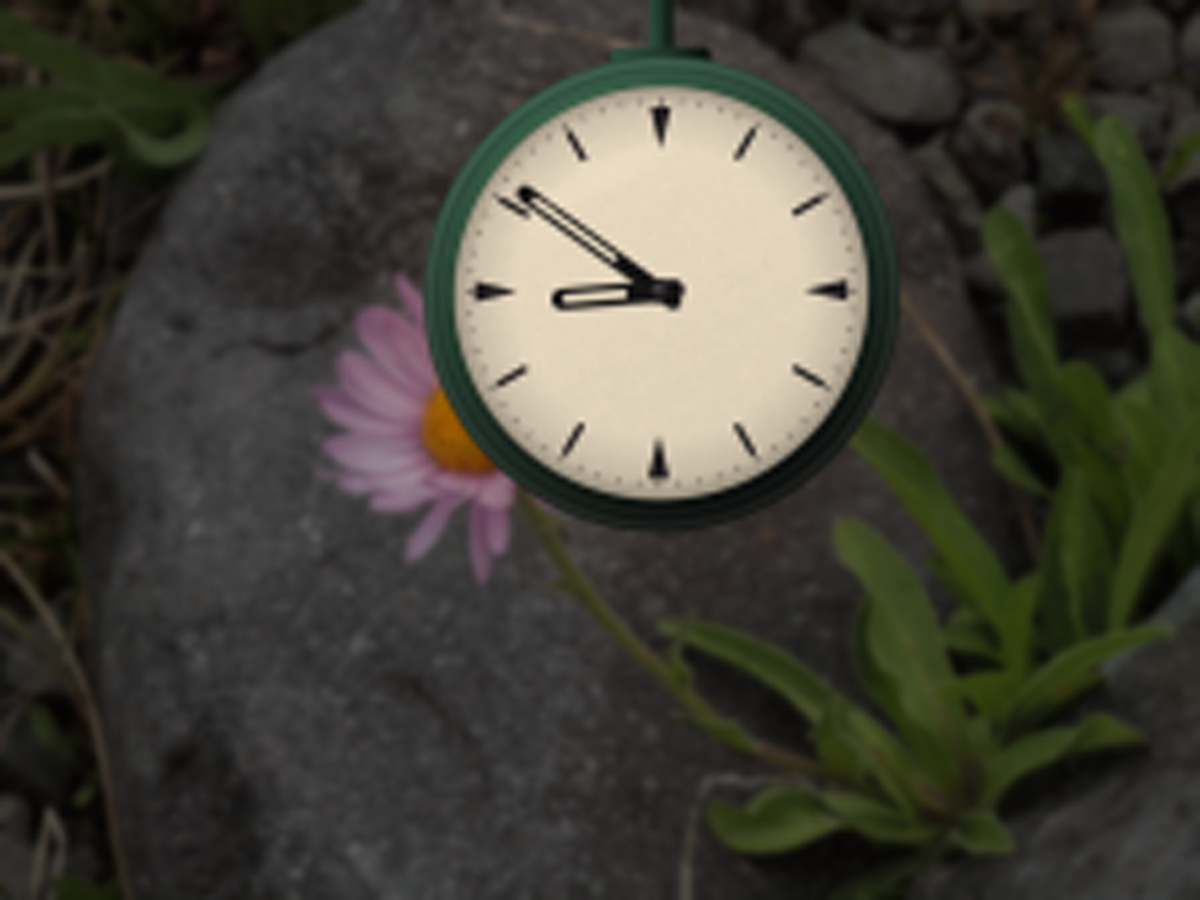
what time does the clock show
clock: 8:51
